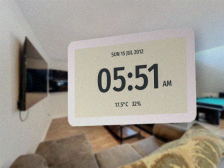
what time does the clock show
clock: 5:51
